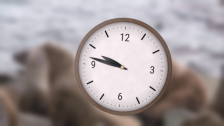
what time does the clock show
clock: 9:47
